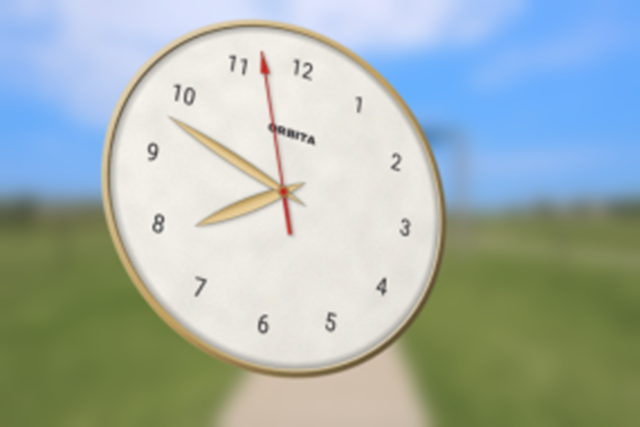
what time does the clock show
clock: 7:47:57
